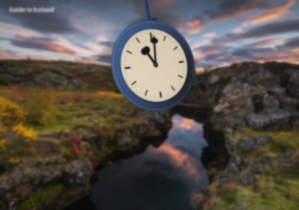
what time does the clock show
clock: 11:01
